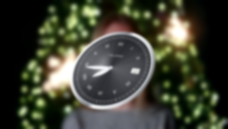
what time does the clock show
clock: 7:44
